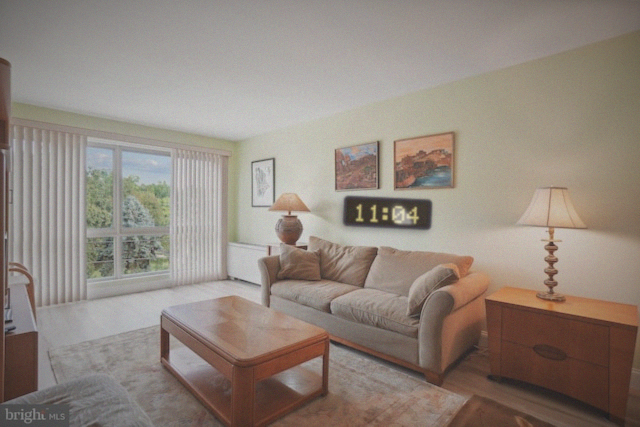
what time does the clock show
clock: 11:04
